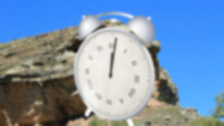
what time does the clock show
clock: 12:01
